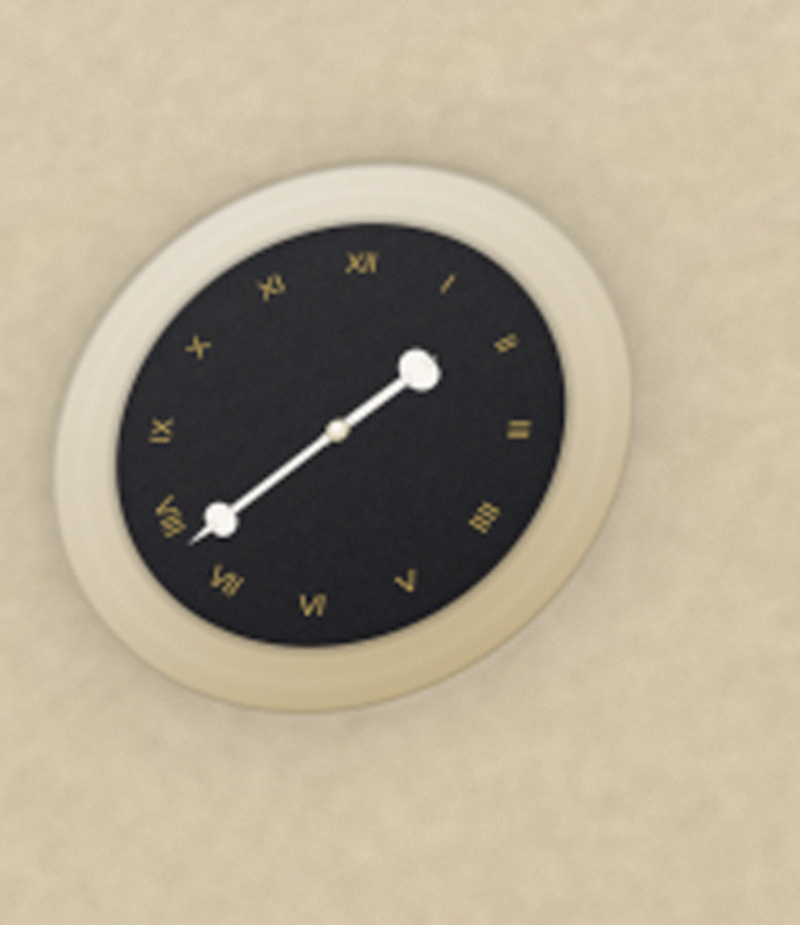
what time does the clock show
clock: 1:38
